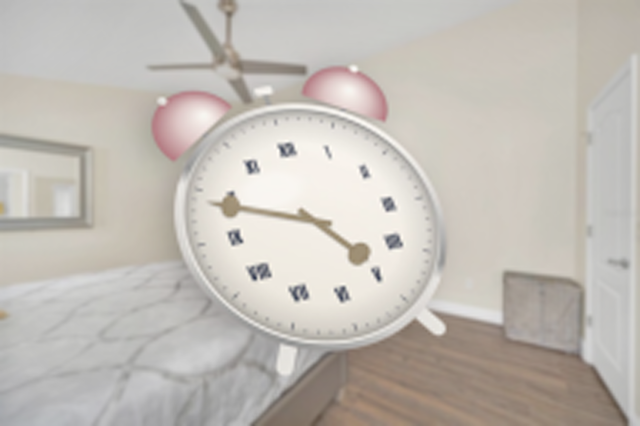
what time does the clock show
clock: 4:49
